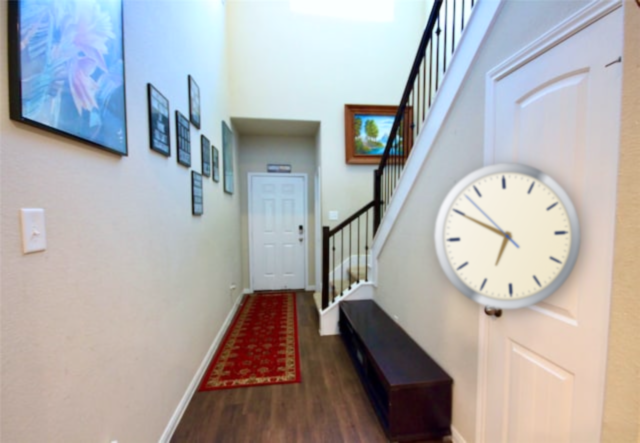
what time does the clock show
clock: 6:49:53
